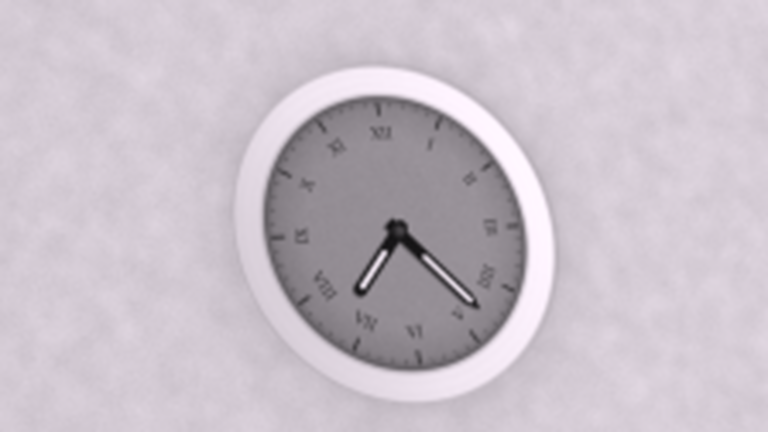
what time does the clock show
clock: 7:23
